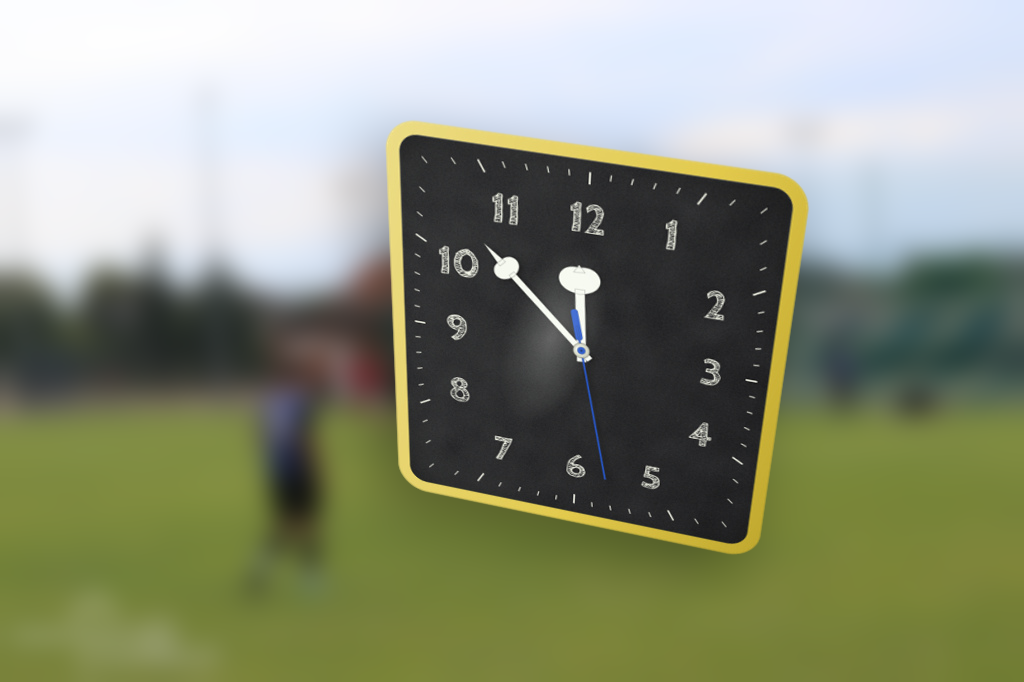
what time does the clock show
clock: 11:52:28
